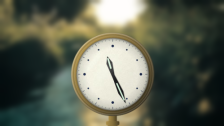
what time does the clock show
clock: 11:26
